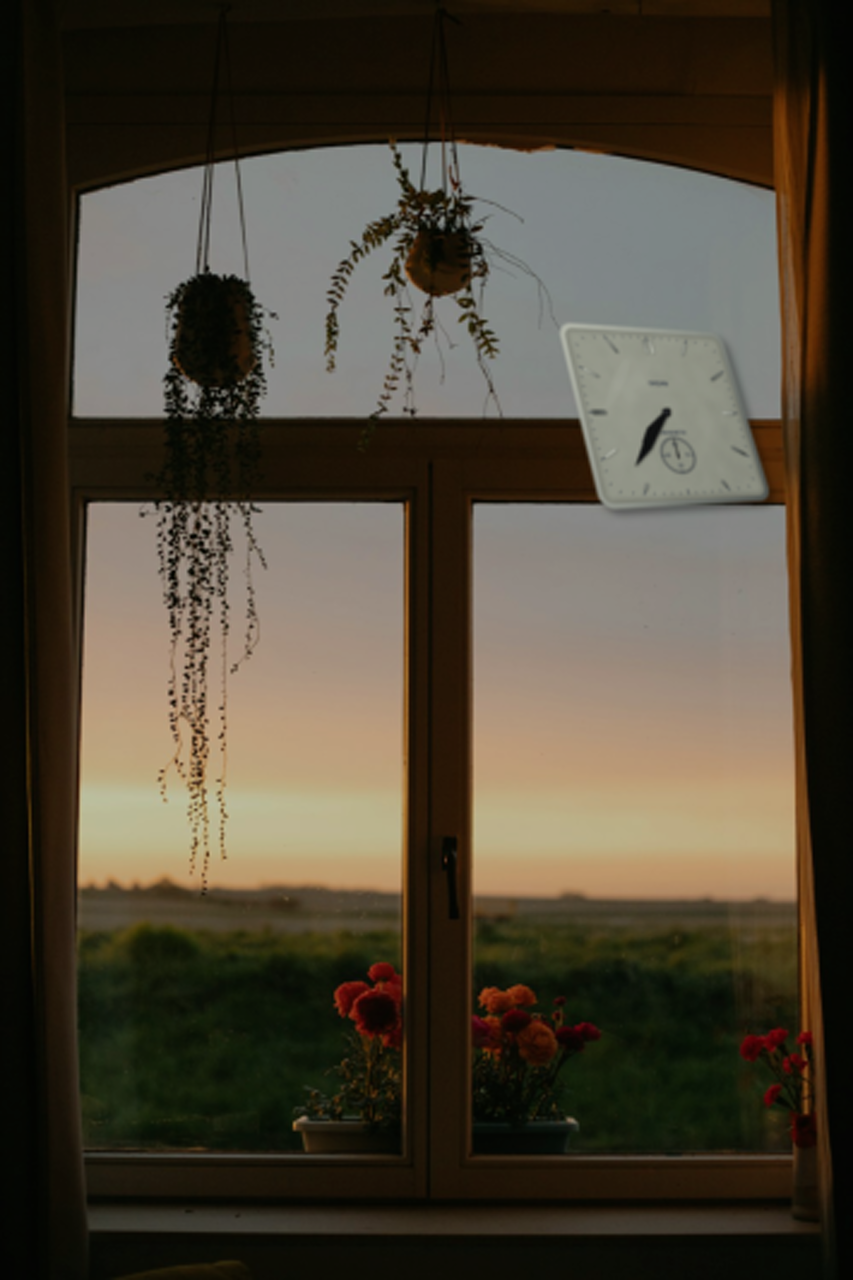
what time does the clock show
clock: 7:37
